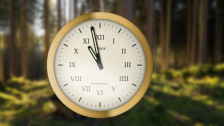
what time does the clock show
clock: 10:58
